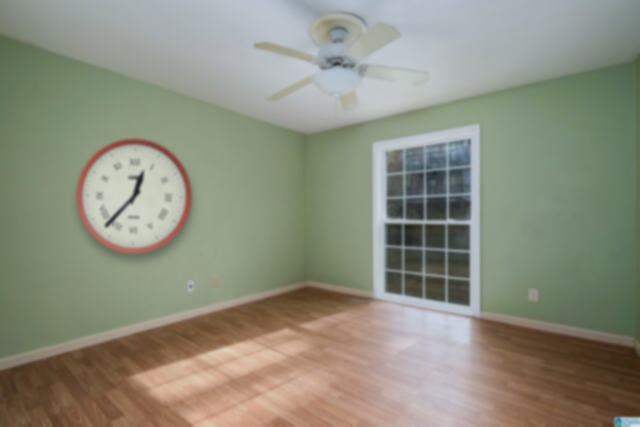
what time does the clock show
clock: 12:37
